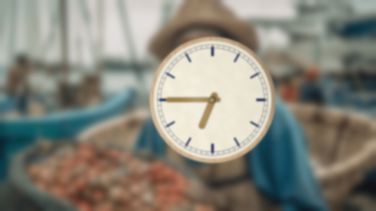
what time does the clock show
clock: 6:45
